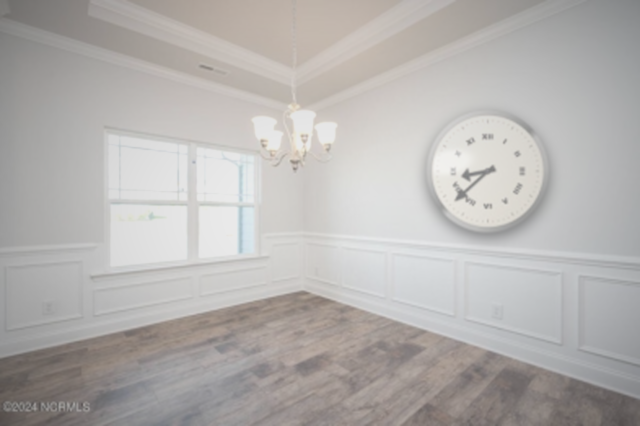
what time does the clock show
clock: 8:38
